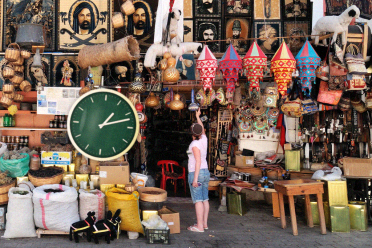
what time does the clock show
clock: 1:12
